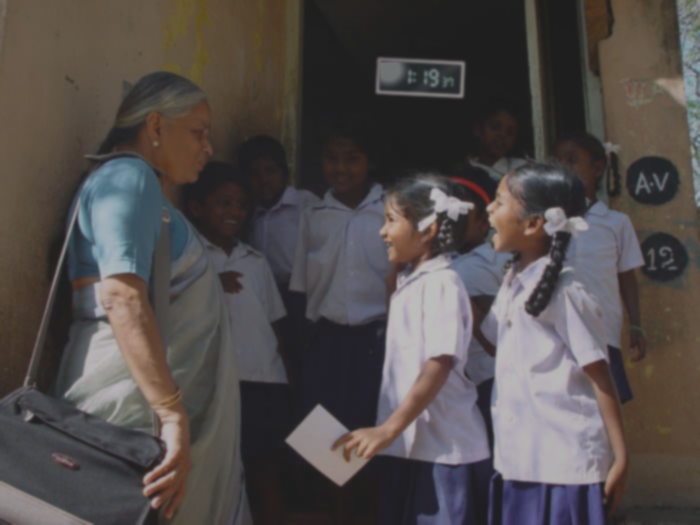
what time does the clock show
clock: 1:19
